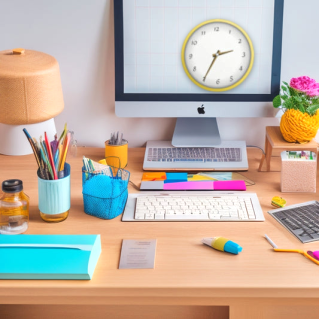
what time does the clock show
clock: 2:35
